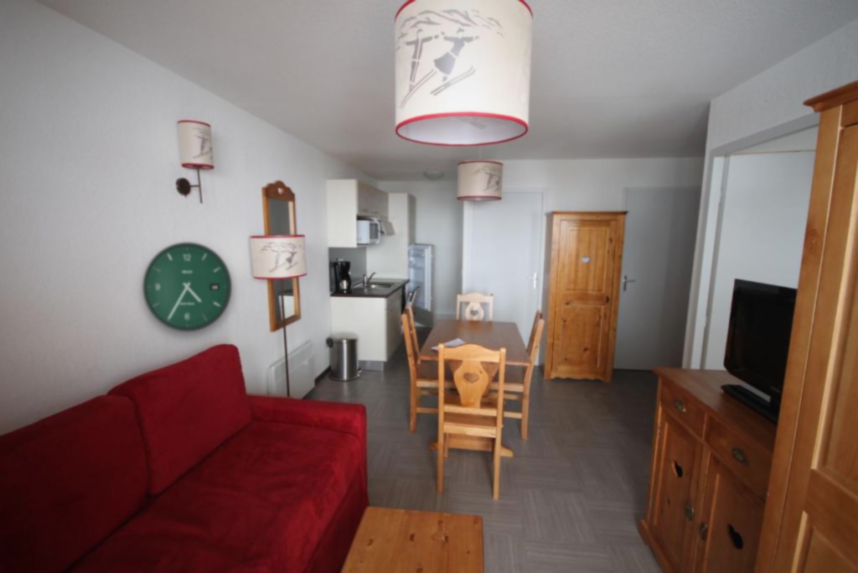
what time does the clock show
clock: 4:35
